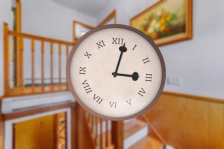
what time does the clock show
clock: 3:02
